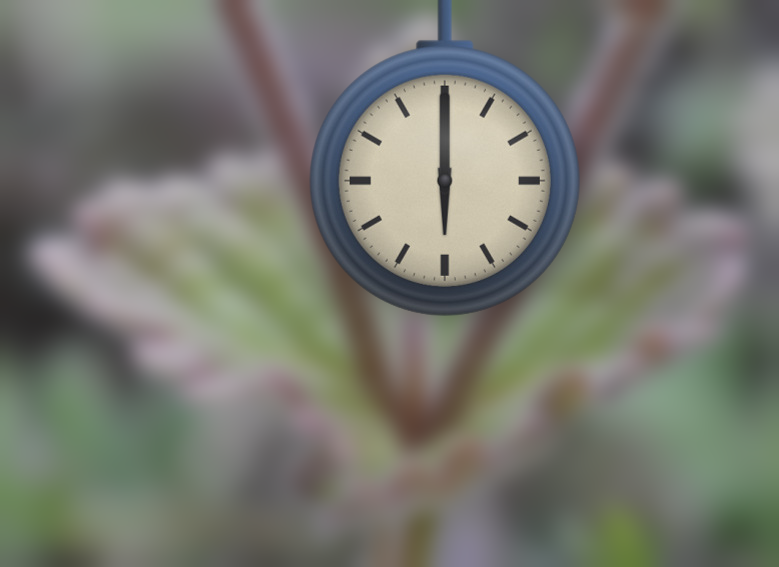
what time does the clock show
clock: 6:00
